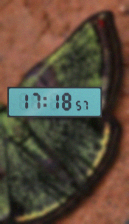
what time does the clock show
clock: 17:18:57
